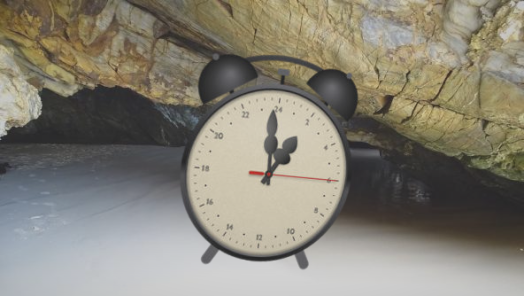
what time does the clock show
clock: 1:59:15
